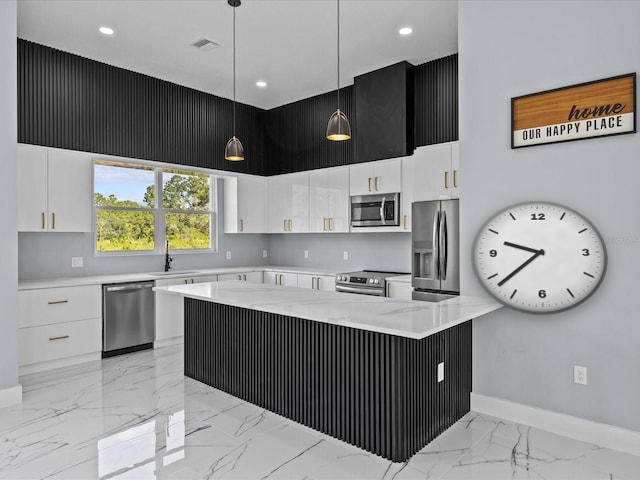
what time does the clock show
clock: 9:38
